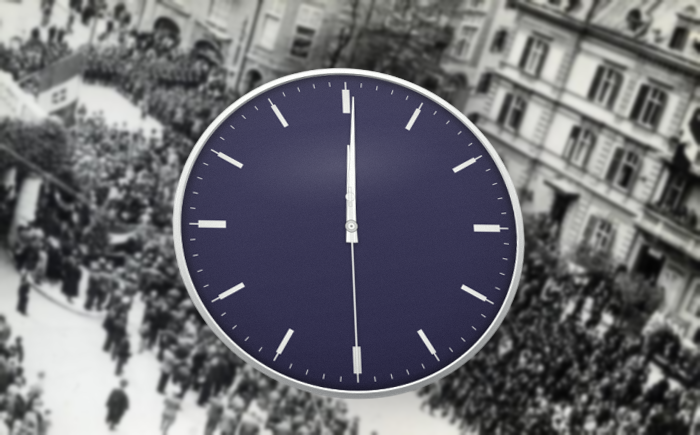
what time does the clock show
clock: 12:00:30
